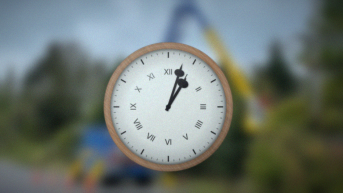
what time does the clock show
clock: 1:03
